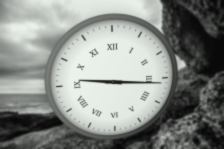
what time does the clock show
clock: 9:16
